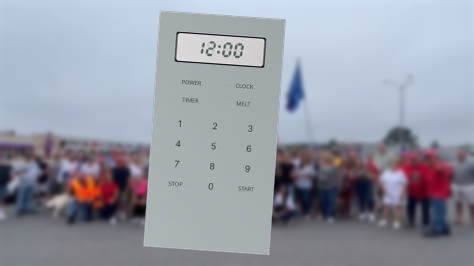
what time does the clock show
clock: 12:00
